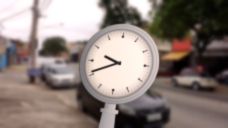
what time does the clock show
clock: 9:41
